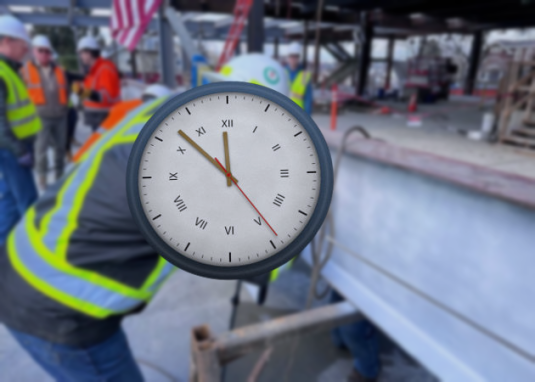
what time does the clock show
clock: 11:52:24
